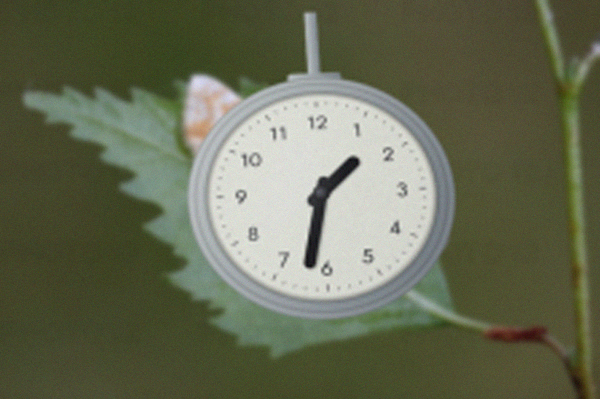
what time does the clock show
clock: 1:32
